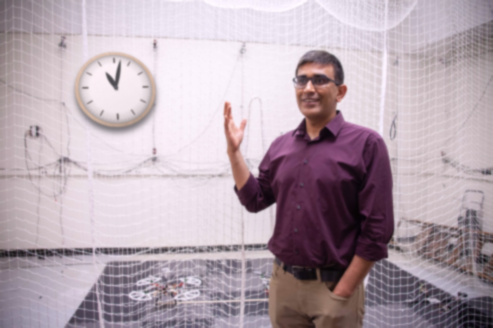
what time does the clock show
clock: 11:02
